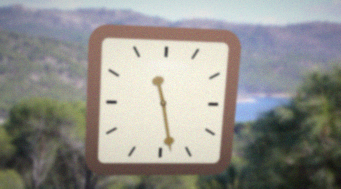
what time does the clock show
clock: 11:28
